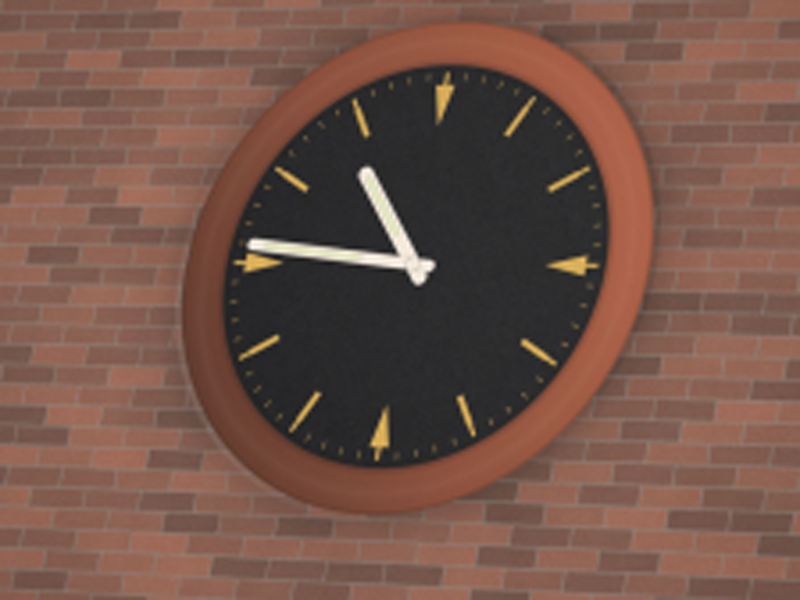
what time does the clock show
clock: 10:46
